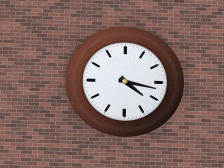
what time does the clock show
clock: 4:17
